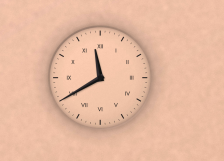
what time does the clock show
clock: 11:40
